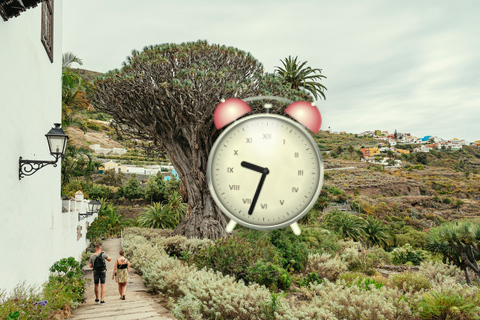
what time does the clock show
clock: 9:33
